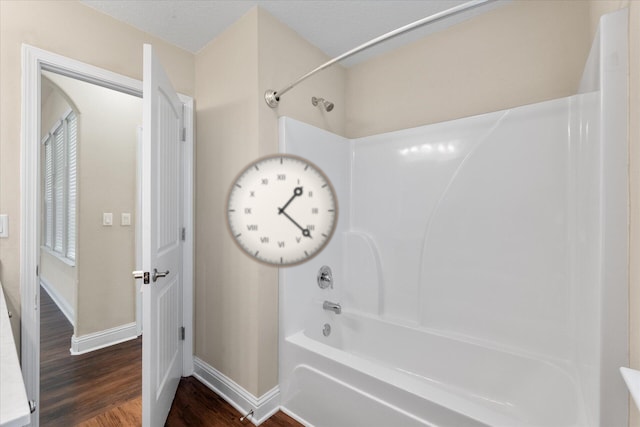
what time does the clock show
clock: 1:22
